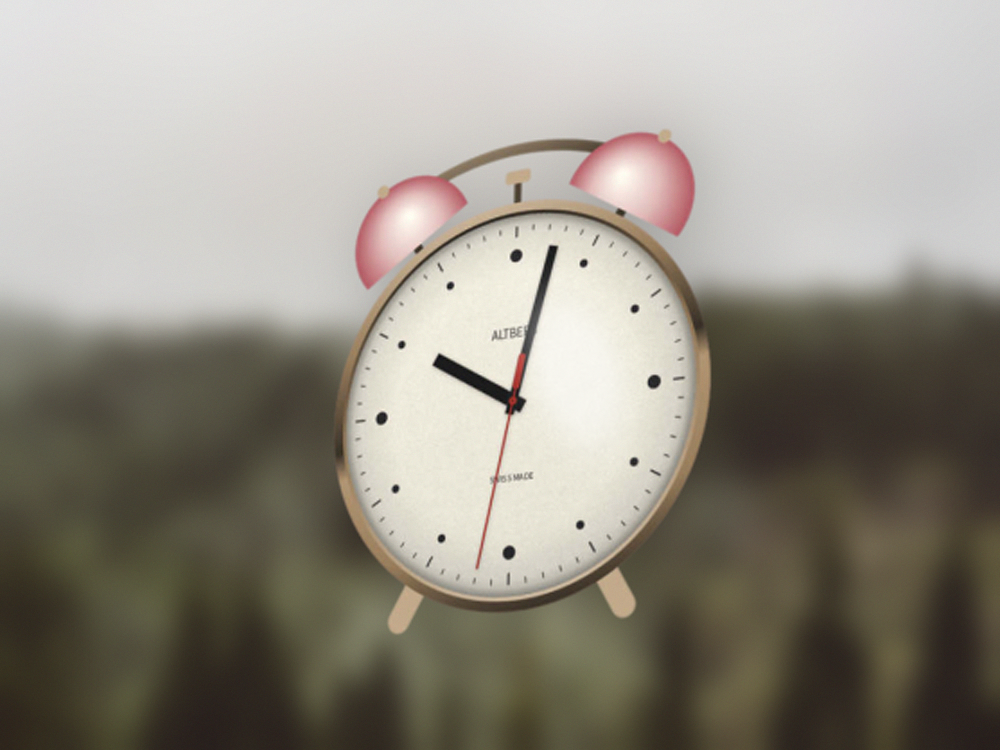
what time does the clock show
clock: 10:02:32
